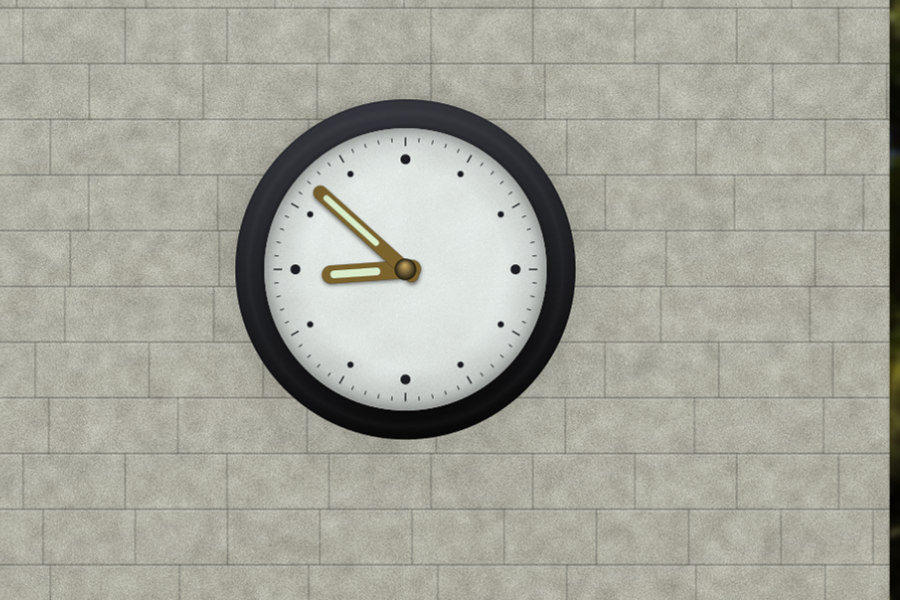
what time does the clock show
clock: 8:52
